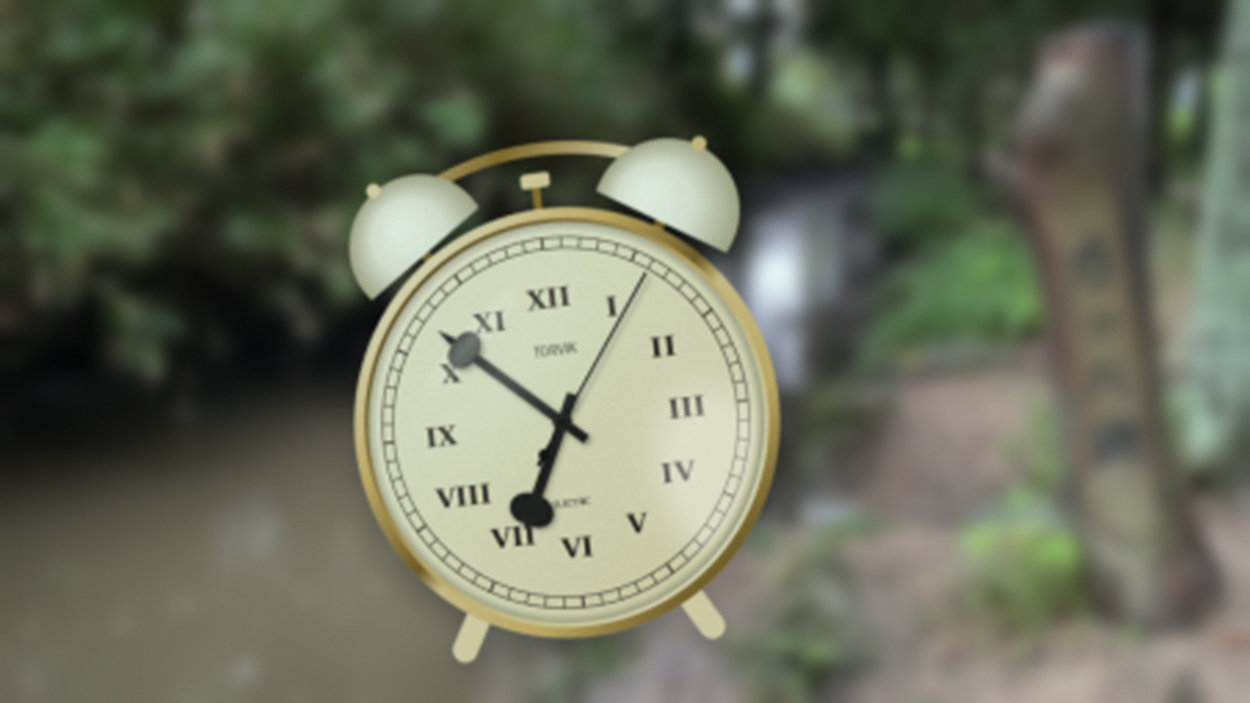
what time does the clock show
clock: 6:52:06
